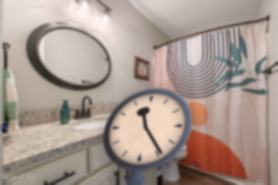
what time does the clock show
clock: 11:24
